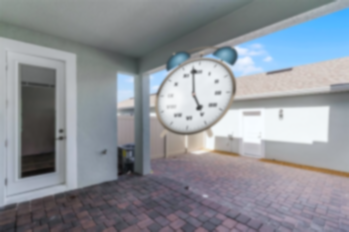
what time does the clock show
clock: 4:58
